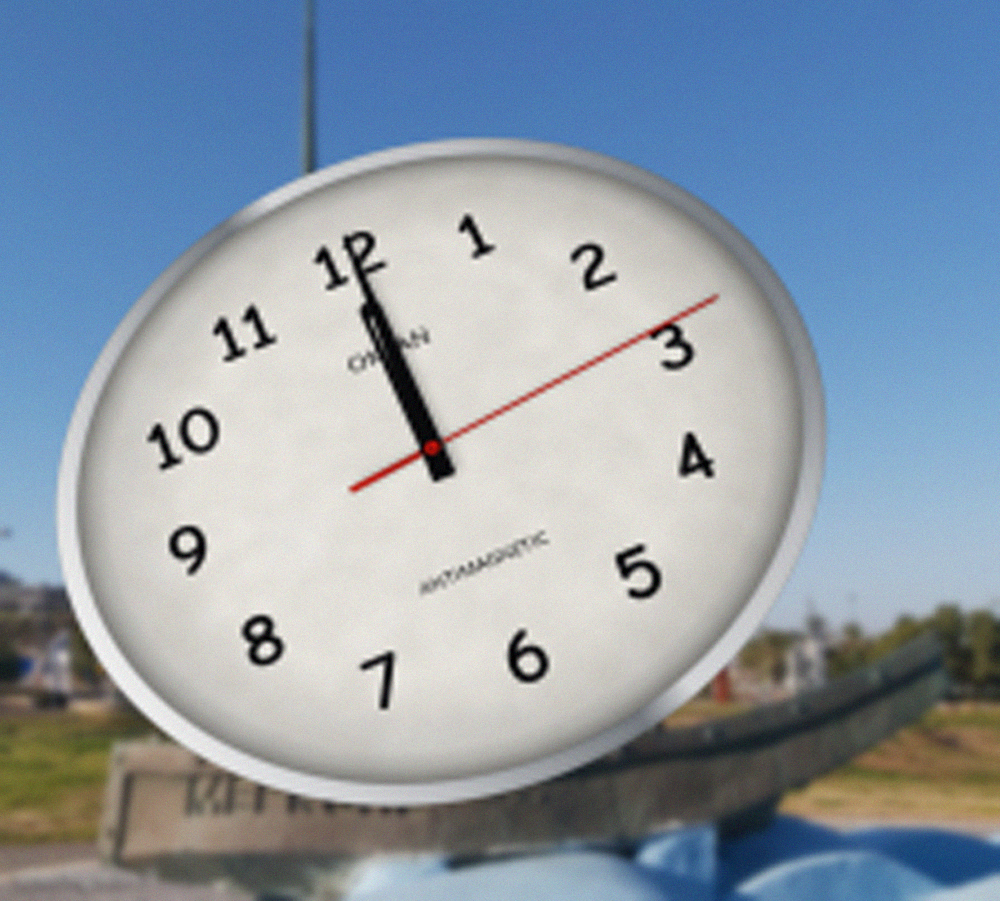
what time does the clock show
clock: 12:00:14
